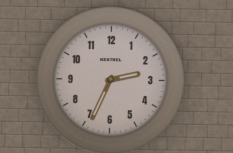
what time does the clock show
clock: 2:34
